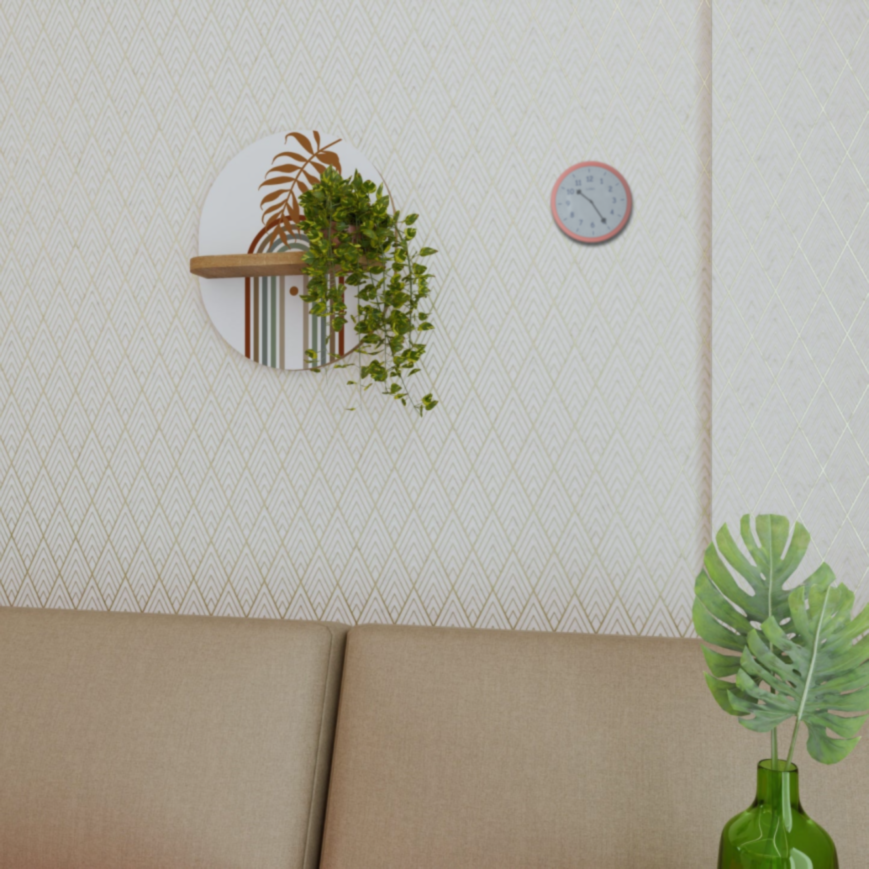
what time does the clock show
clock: 10:25
